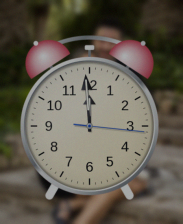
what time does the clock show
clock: 11:59:16
